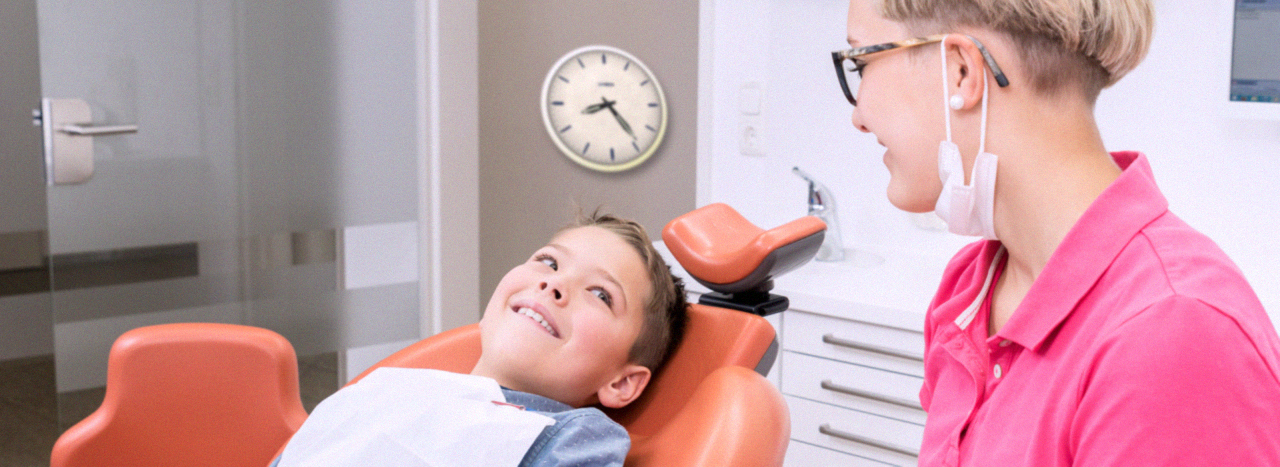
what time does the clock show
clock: 8:24
